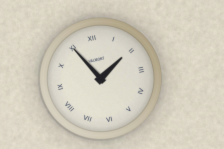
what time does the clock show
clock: 1:55
